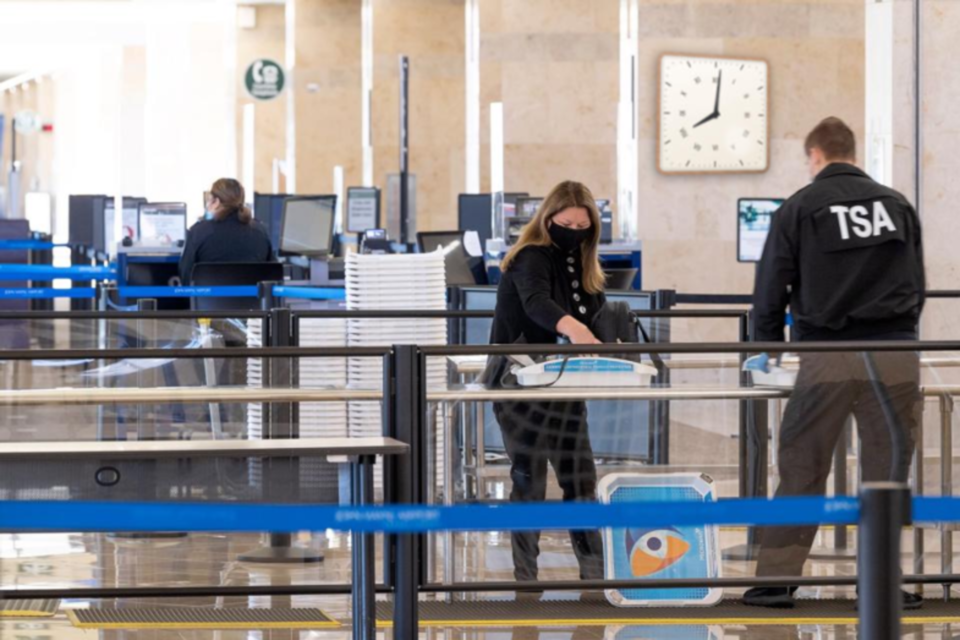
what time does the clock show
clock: 8:01
